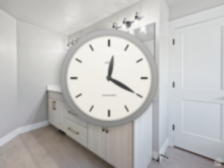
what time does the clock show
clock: 12:20
